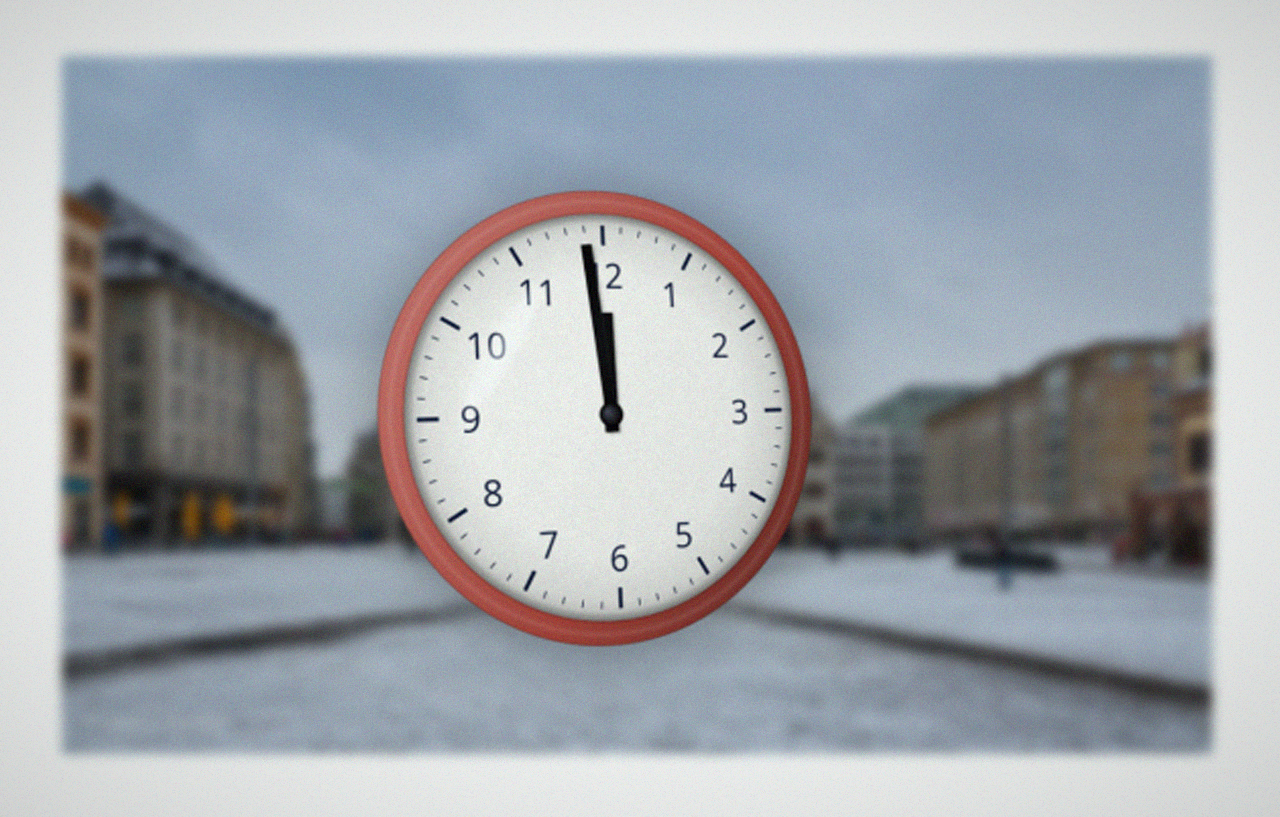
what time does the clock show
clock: 11:59
